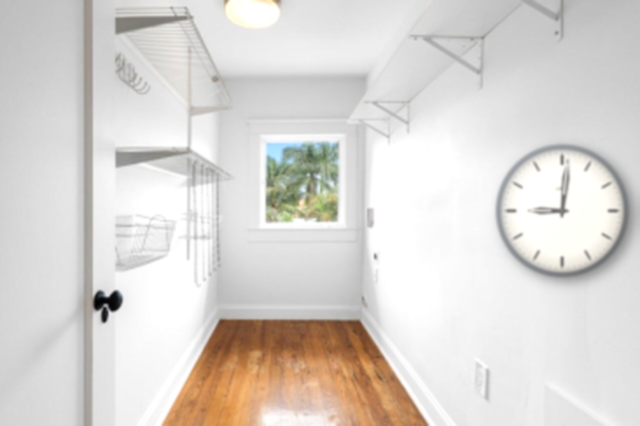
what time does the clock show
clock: 9:01
